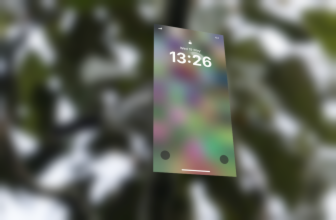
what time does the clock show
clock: 13:26
